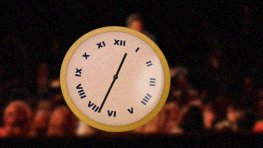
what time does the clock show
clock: 12:33
